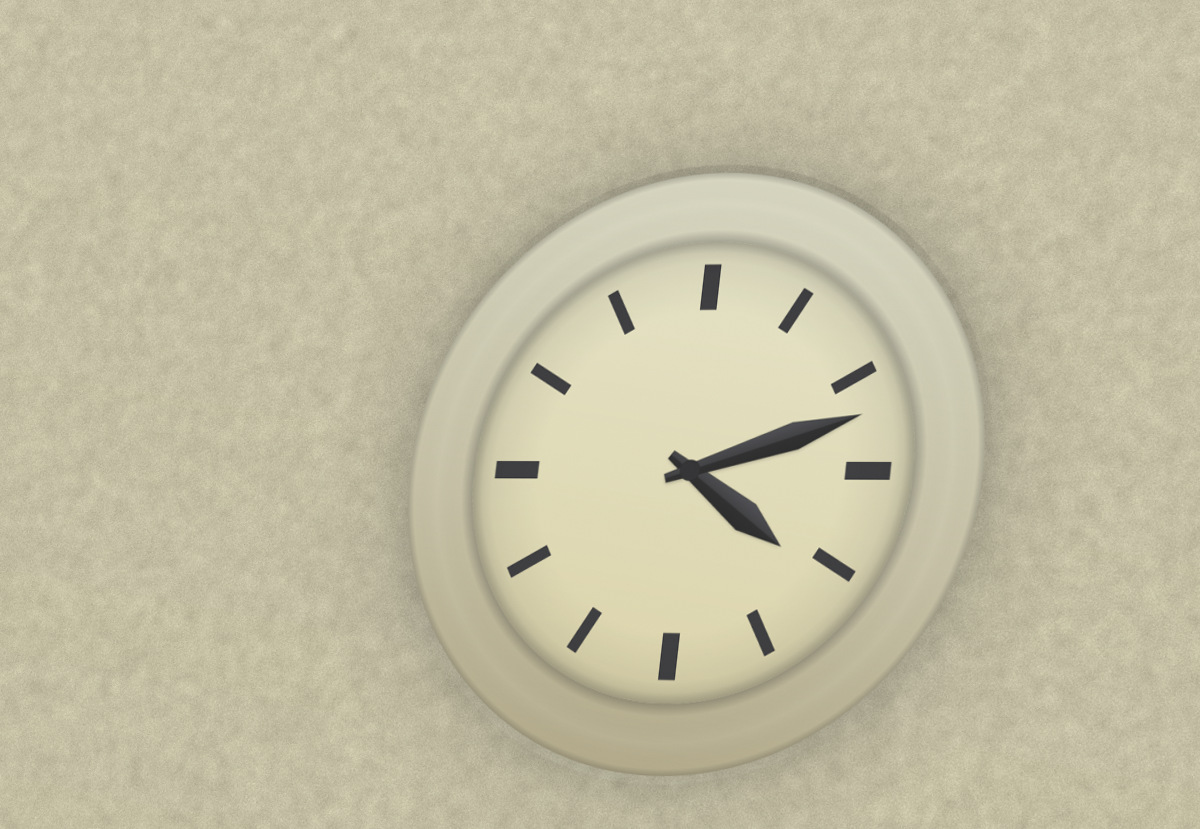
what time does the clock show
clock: 4:12
